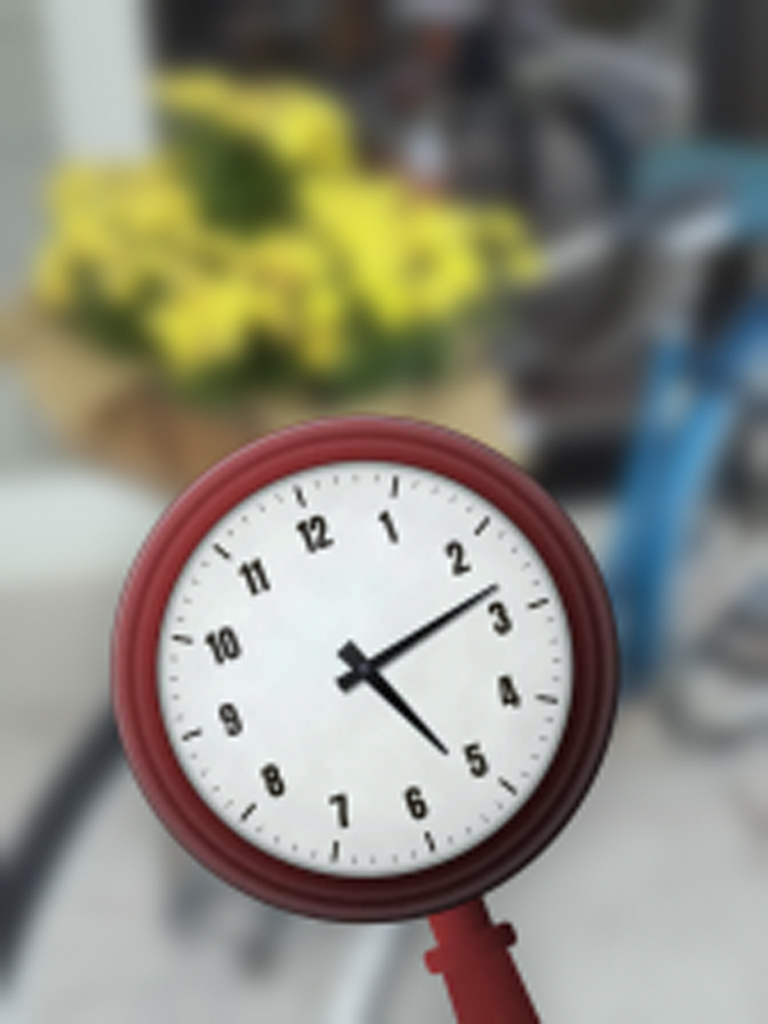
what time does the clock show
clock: 5:13
